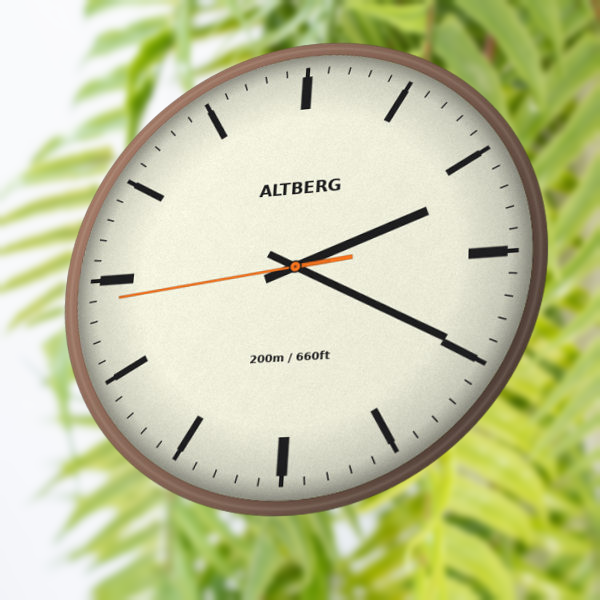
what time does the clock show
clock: 2:19:44
